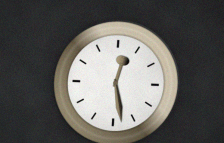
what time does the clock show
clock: 12:28
